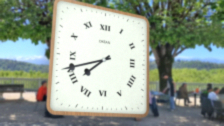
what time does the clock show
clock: 7:42
